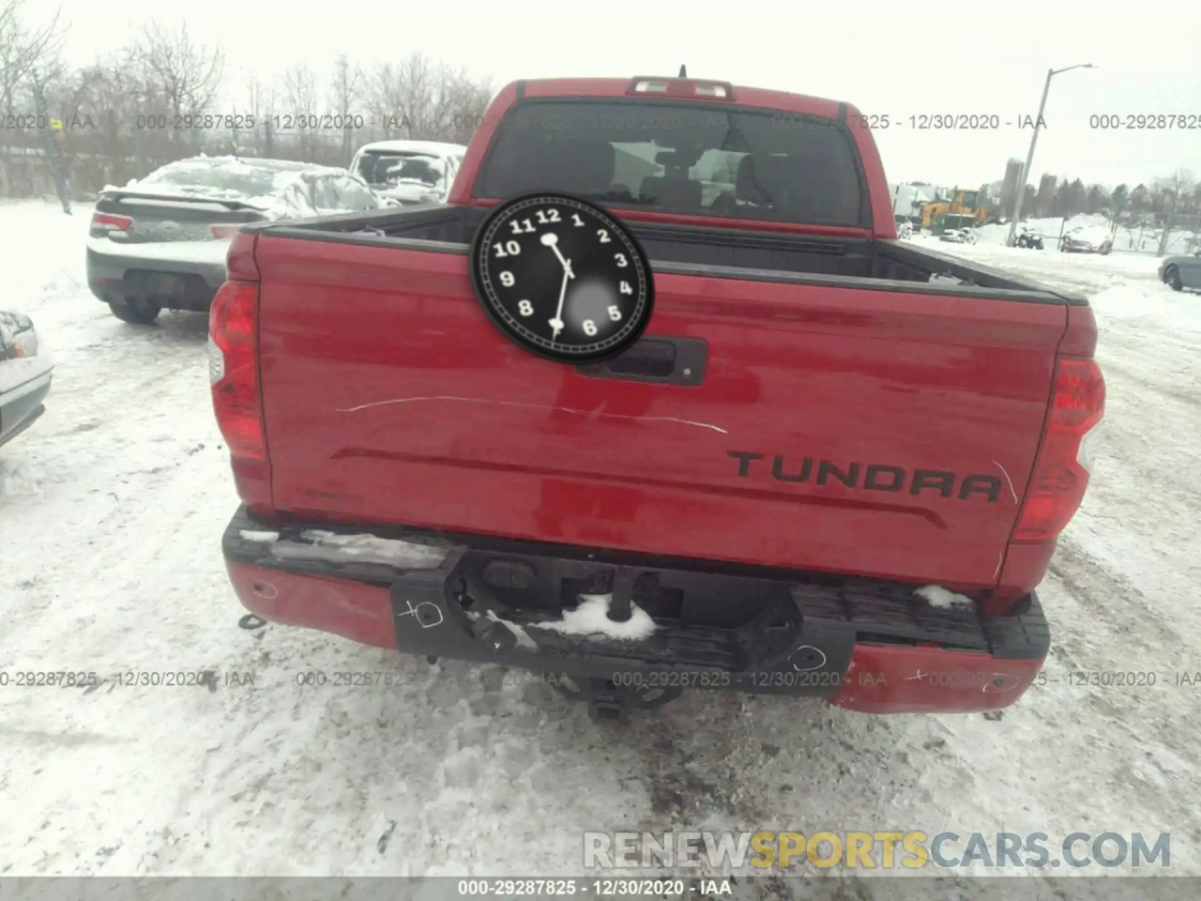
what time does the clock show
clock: 11:35
